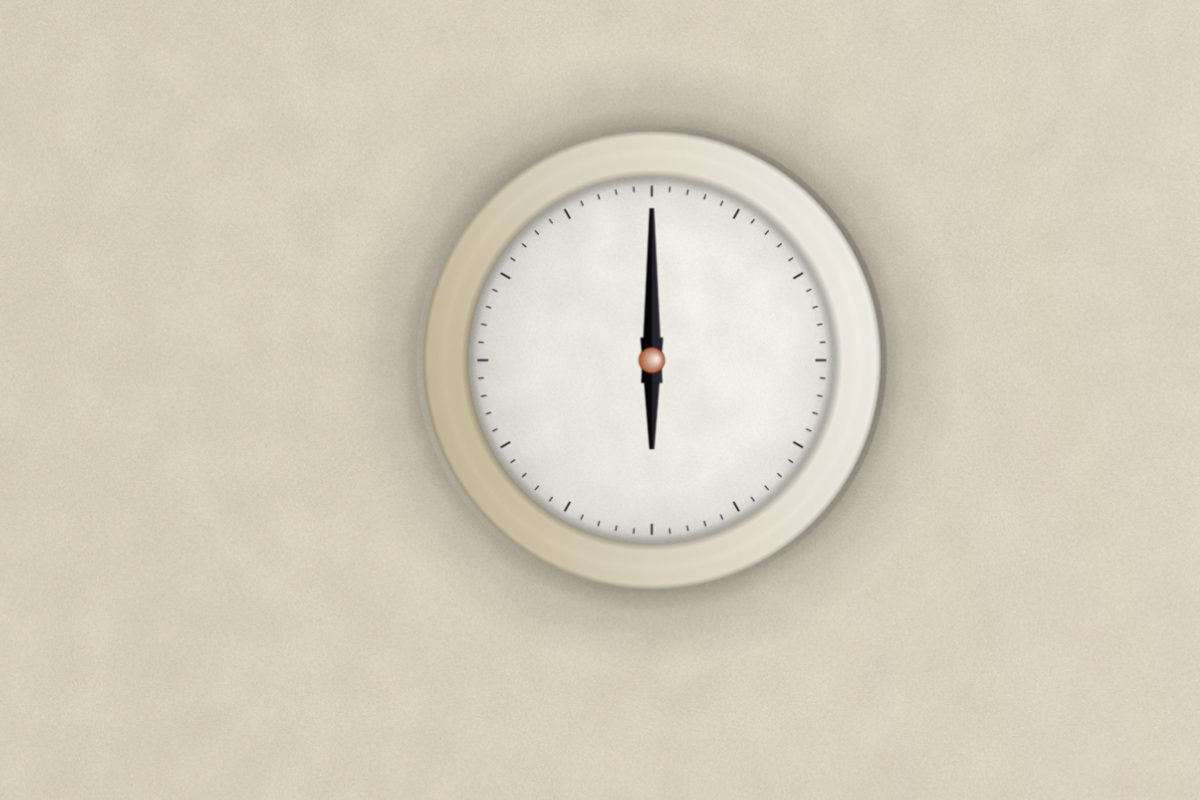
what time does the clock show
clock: 6:00
